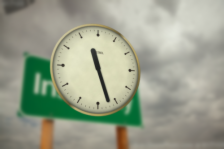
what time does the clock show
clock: 11:27
